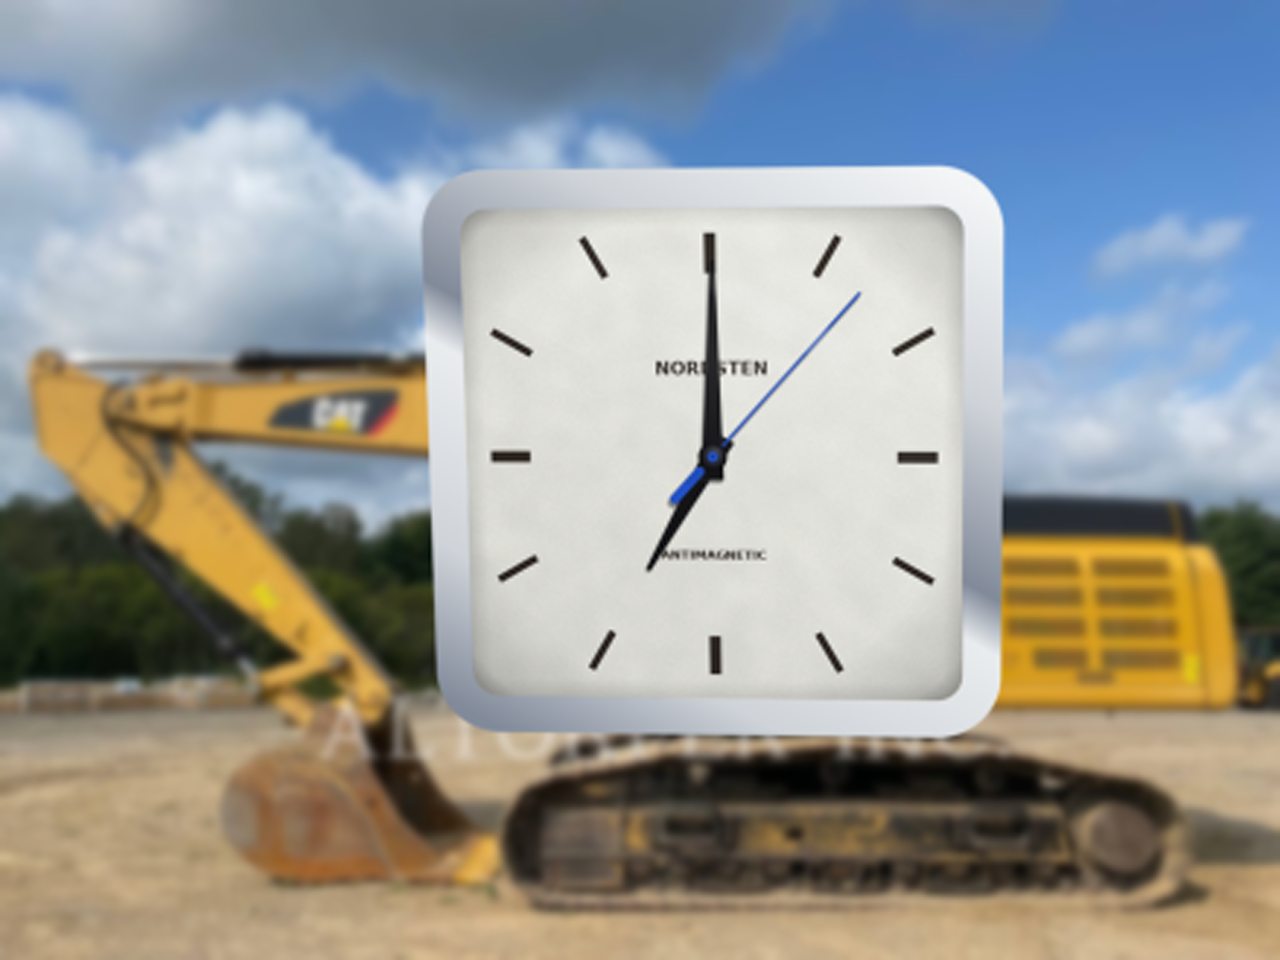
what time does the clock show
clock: 7:00:07
